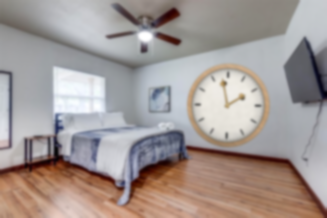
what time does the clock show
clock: 1:58
